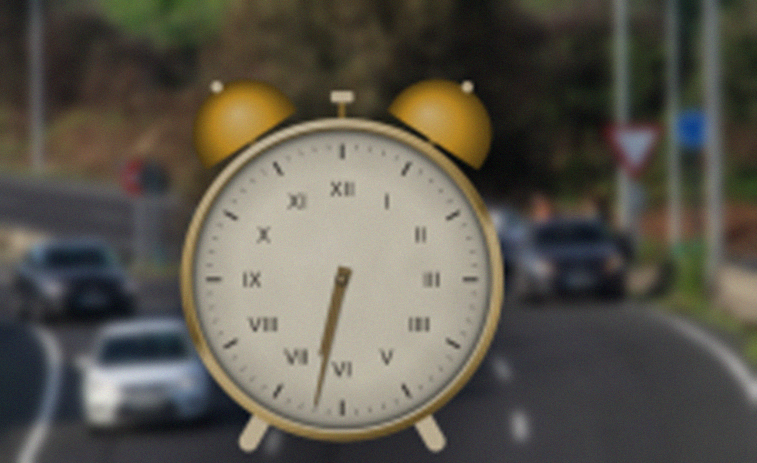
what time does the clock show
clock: 6:32
